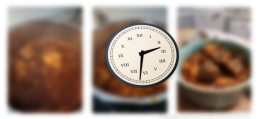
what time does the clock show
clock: 2:32
